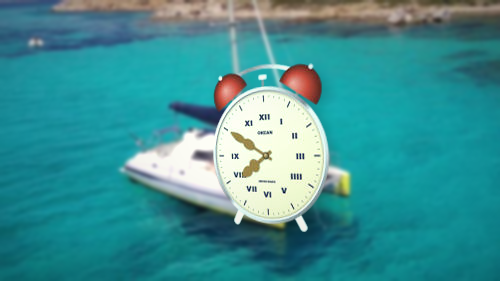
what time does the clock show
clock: 7:50
